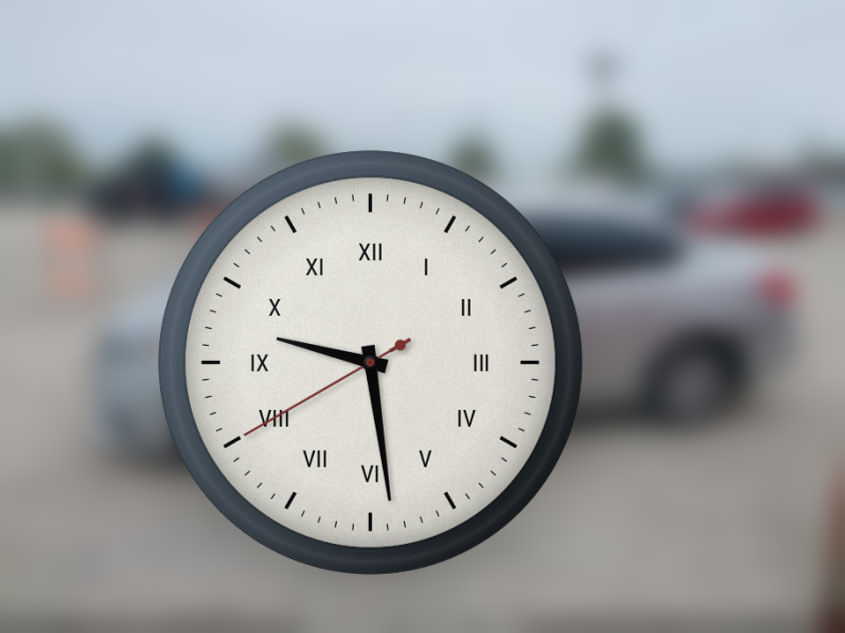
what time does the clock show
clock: 9:28:40
